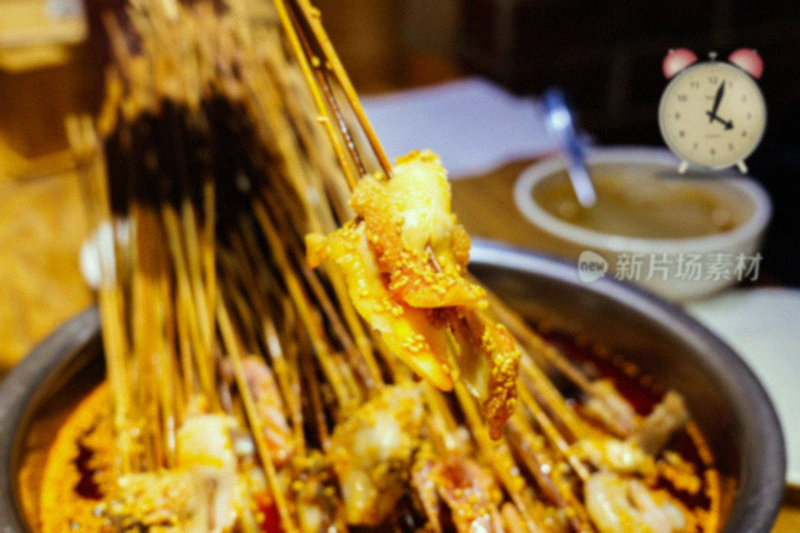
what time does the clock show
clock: 4:03
